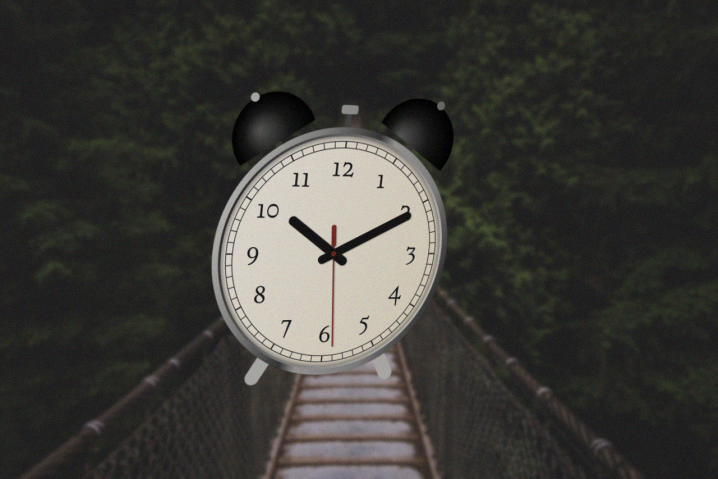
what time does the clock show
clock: 10:10:29
